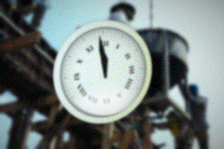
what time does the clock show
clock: 11:59
